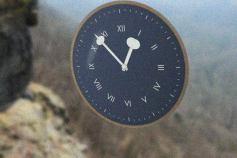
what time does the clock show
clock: 12:53
